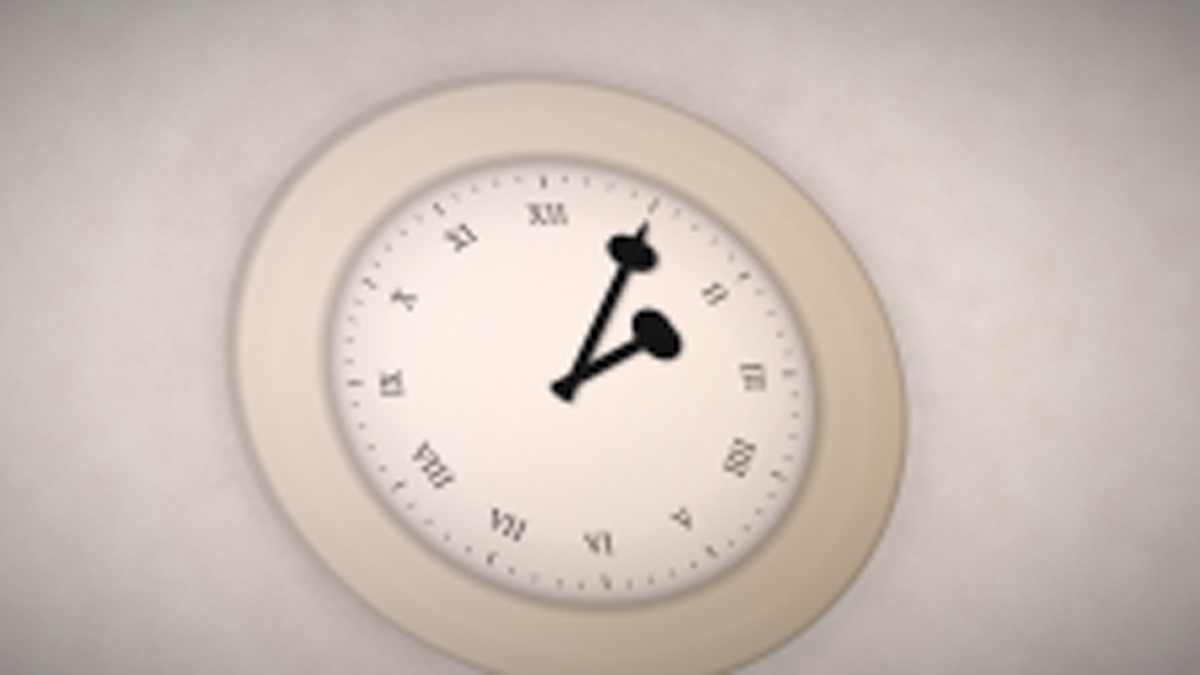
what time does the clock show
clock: 2:05
